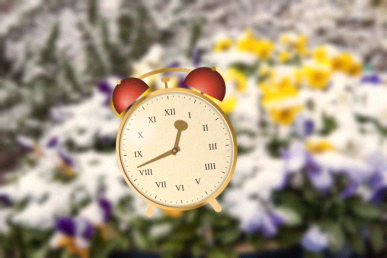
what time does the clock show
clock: 12:42
